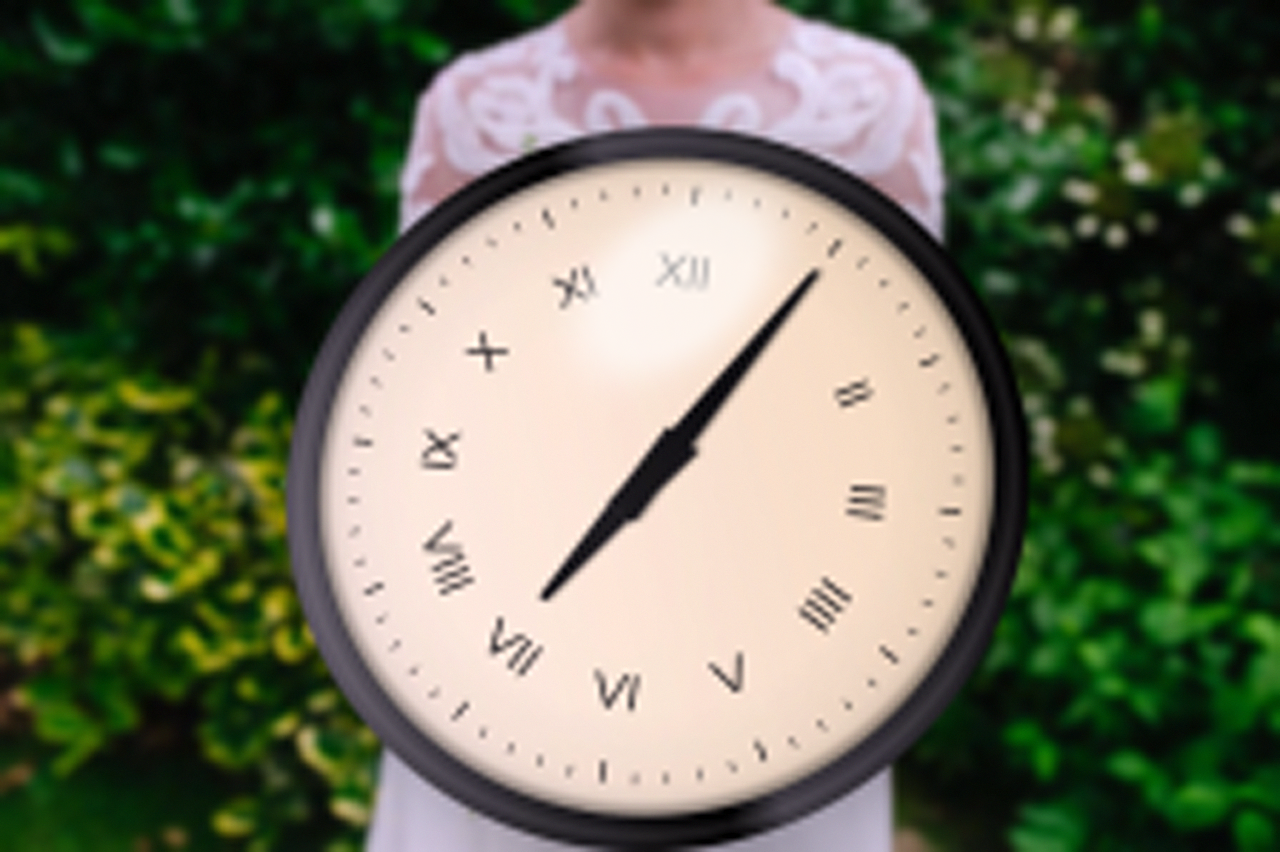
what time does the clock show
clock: 7:05
